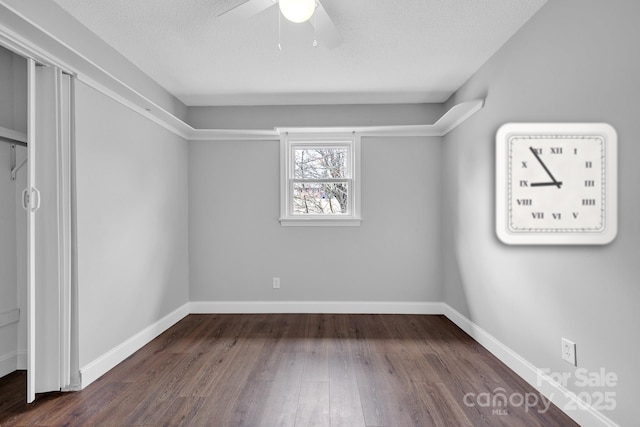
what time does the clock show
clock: 8:54
